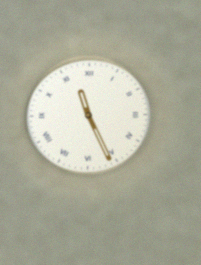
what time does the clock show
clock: 11:26
